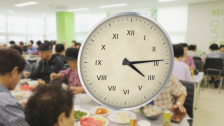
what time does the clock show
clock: 4:14
